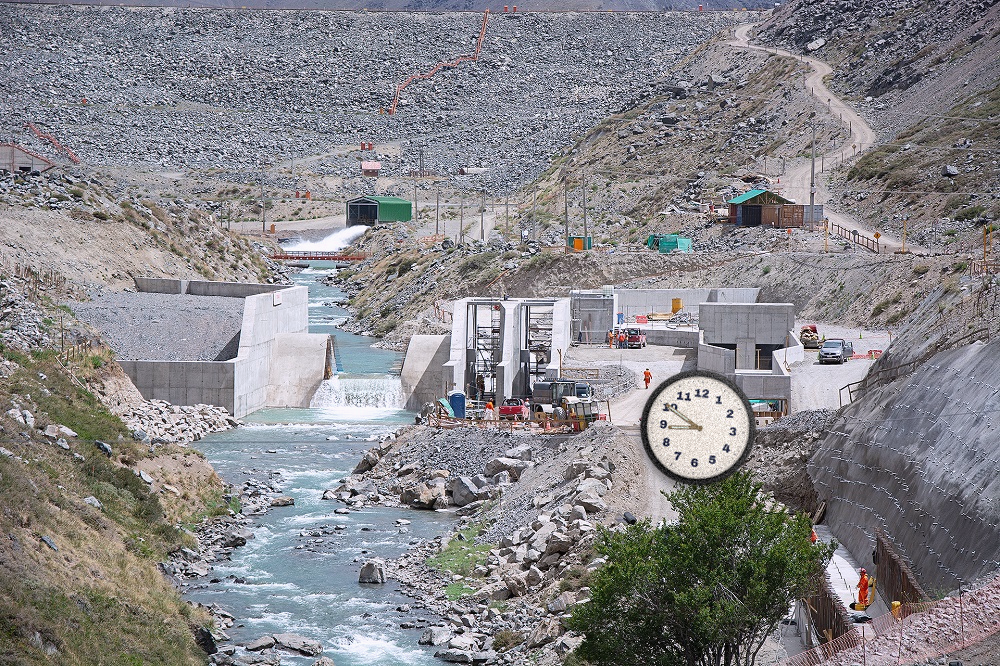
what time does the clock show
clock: 8:50
